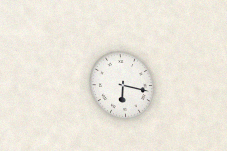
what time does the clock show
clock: 6:17
